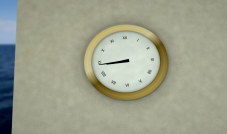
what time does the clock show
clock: 8:44
